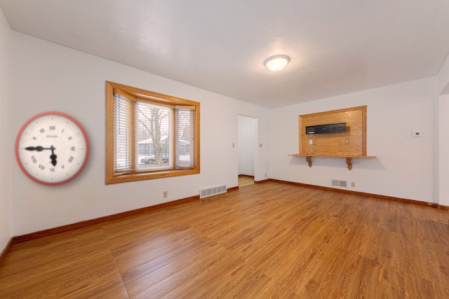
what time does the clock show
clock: 5:45
